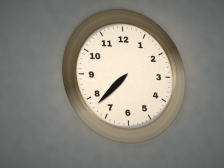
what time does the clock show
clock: 7:38
